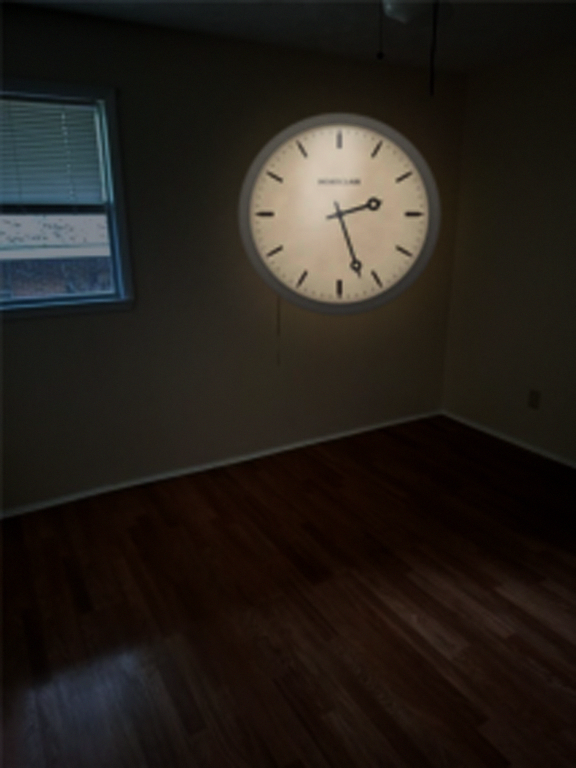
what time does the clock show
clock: 2:27
